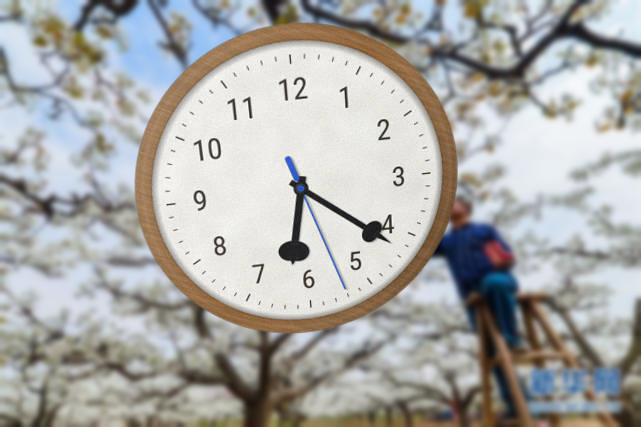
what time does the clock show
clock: 6:21:27
